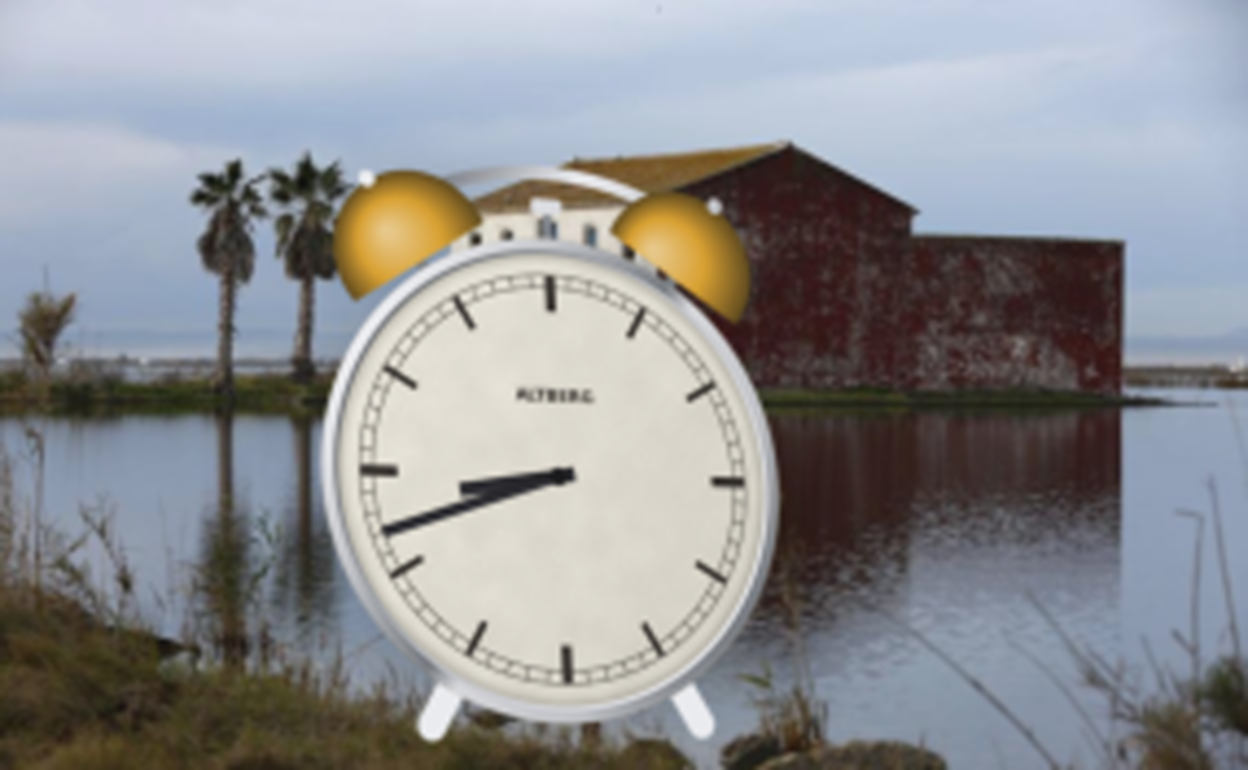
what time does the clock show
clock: 8:42
